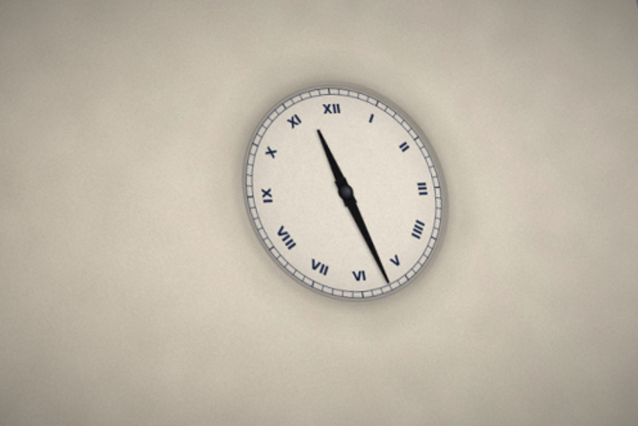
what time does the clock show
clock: 11:27
